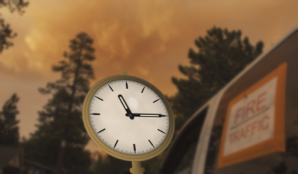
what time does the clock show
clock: 11:15
